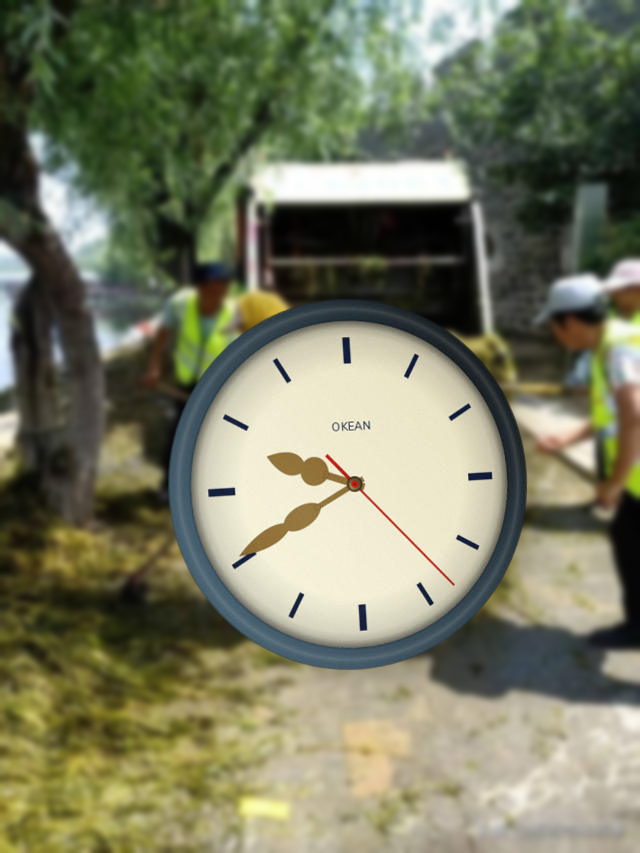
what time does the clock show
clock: 9:40:23
